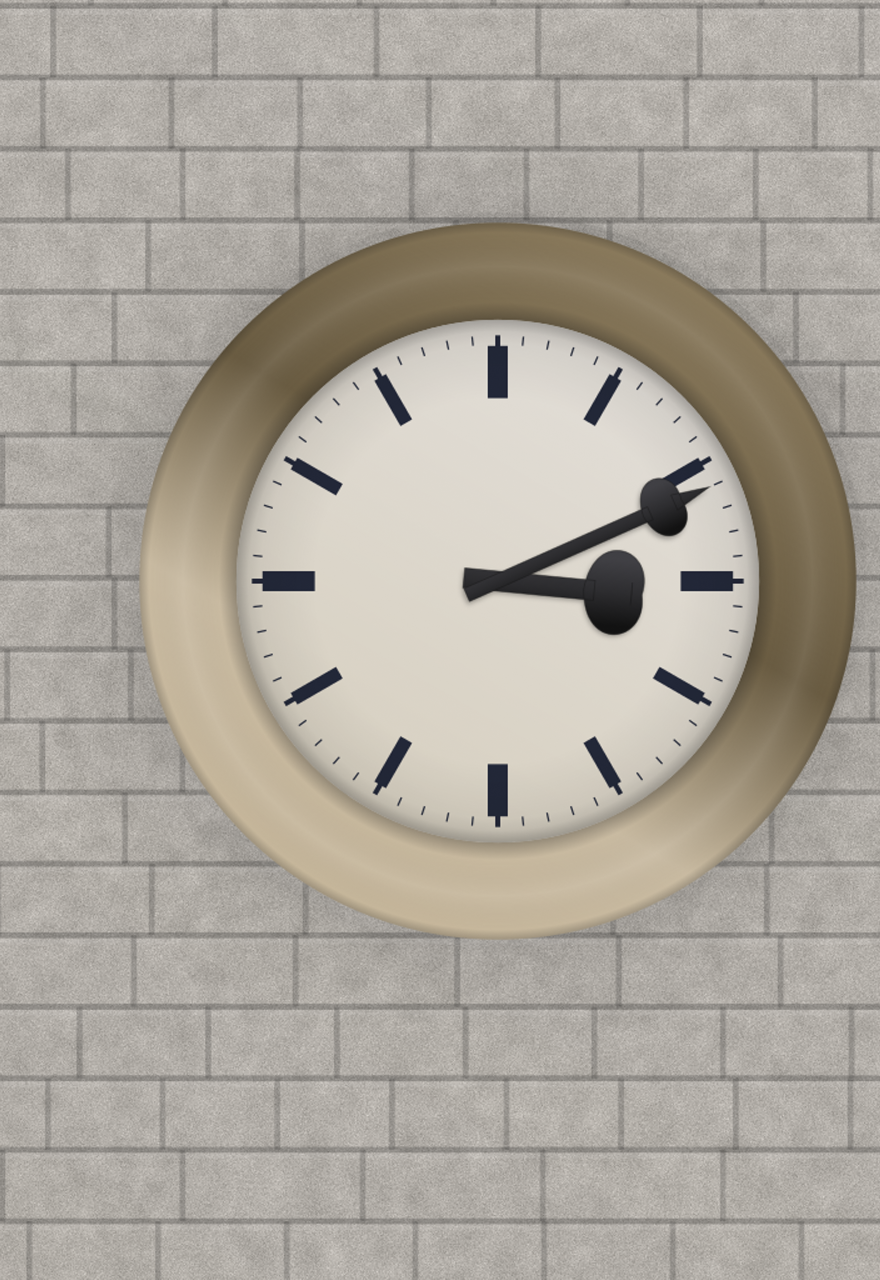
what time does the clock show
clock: 3:11
